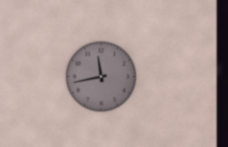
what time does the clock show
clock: 11:43
